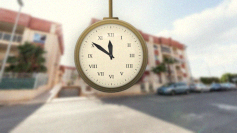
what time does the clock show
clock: 11:51
